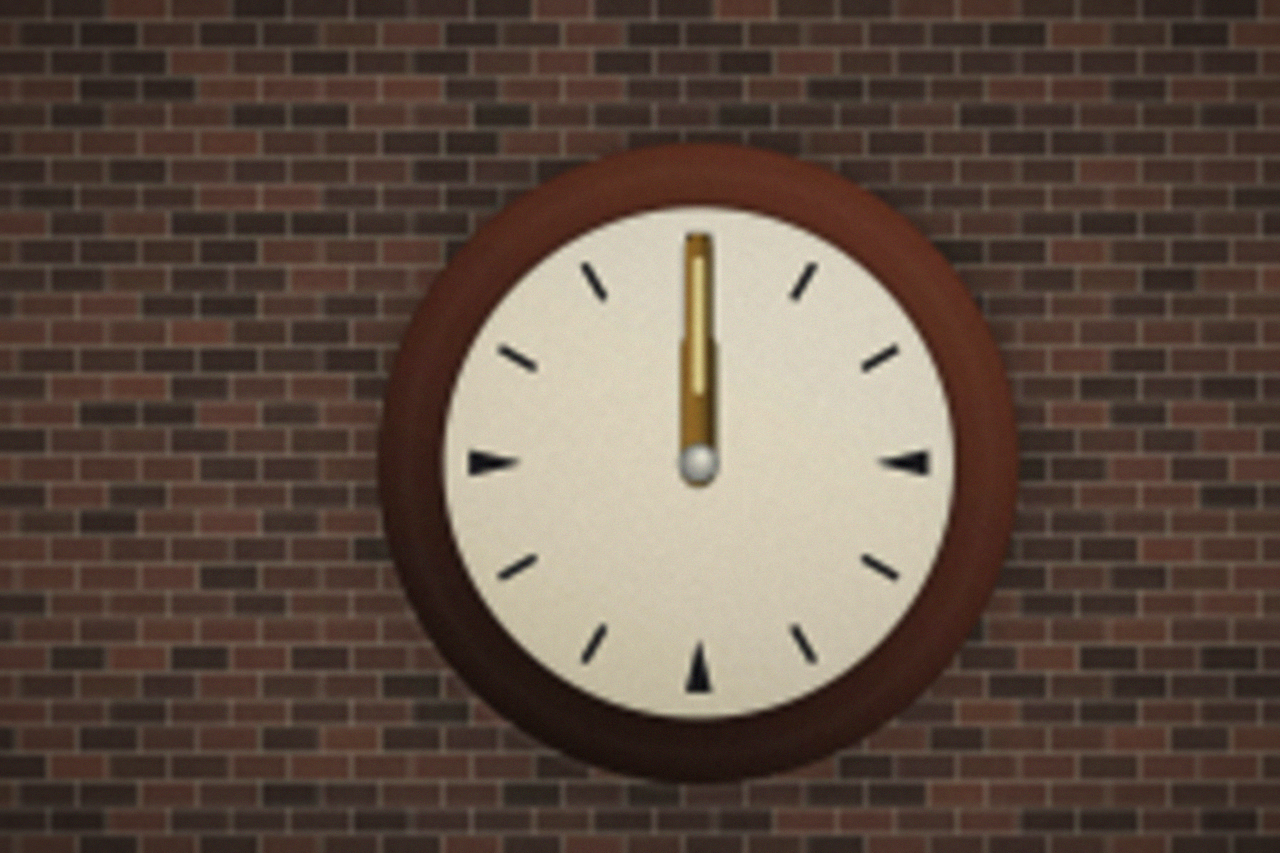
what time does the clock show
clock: 12:00
